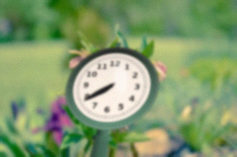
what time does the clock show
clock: 7:39
